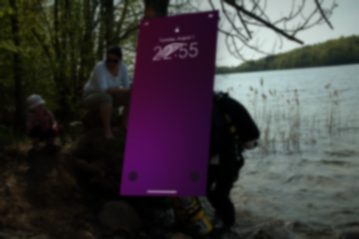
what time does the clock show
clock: 22:55
